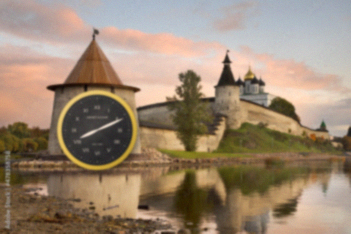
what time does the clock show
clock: 8:11
